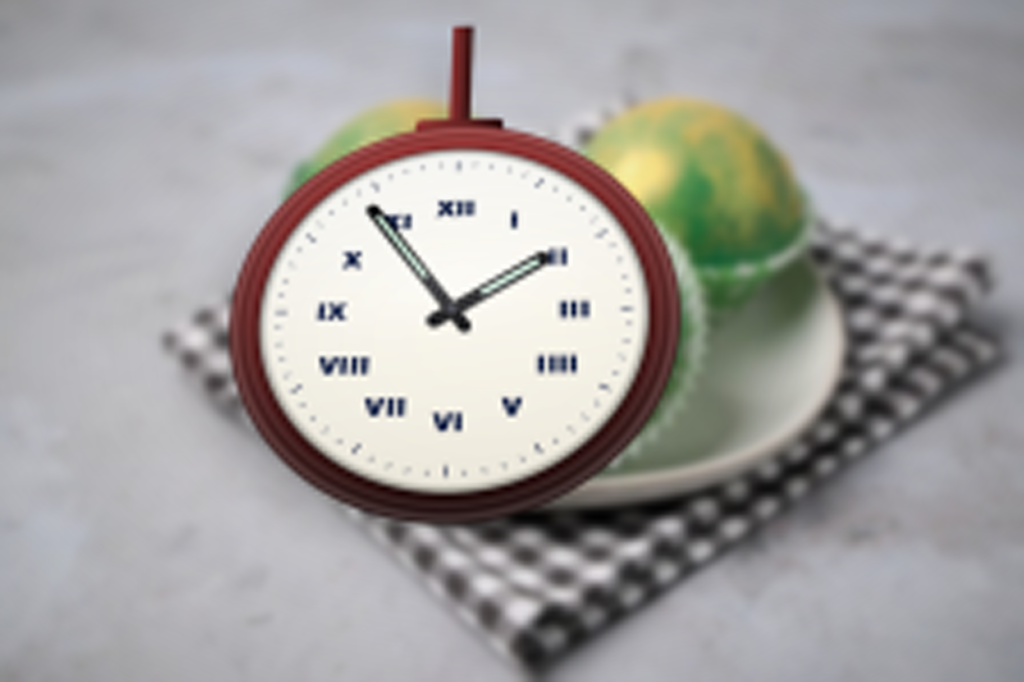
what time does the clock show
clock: 1:54
